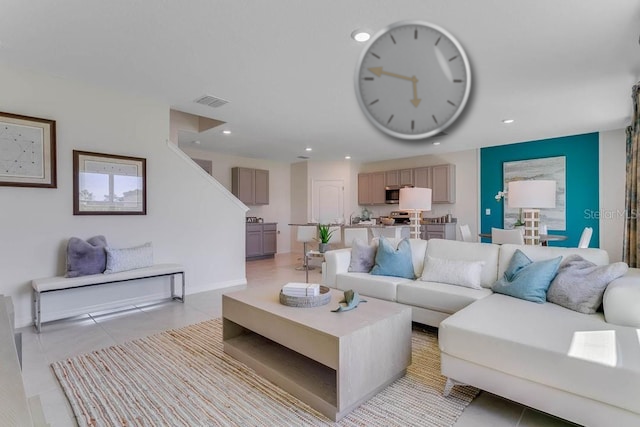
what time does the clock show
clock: 5:47
